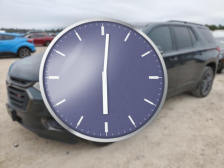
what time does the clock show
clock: 6:01
